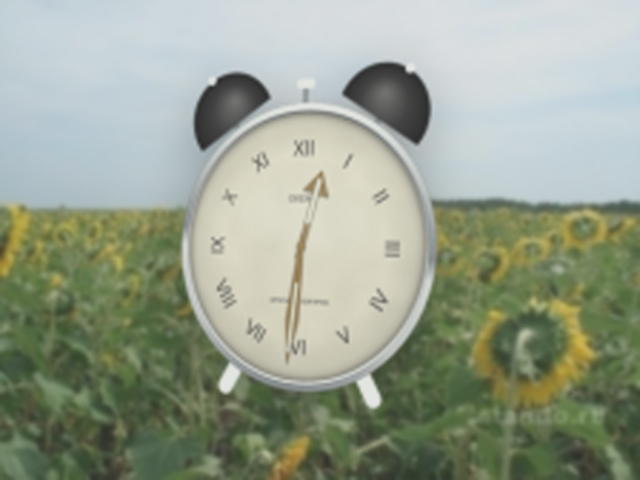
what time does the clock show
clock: 12:31
